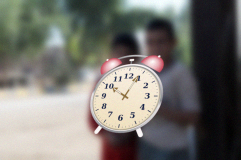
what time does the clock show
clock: 10:04
